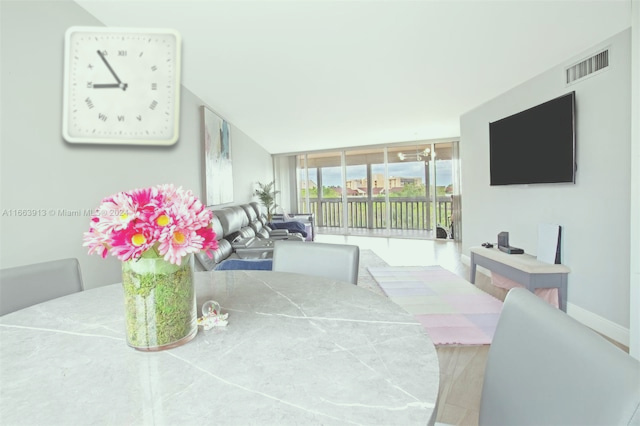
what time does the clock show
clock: 8:54
